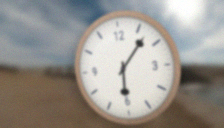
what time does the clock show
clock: 6:07
